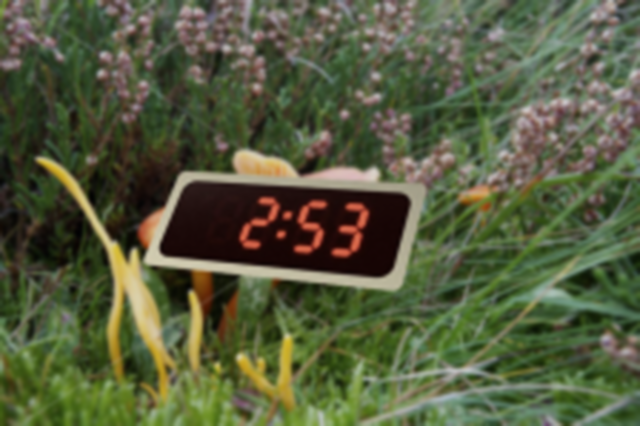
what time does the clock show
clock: 2:53
